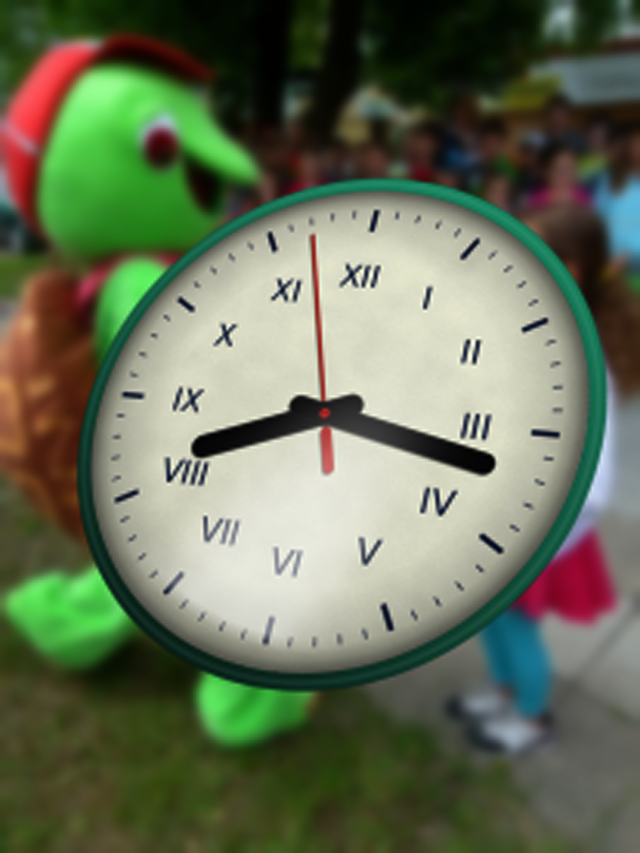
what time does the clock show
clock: 8:16:57
